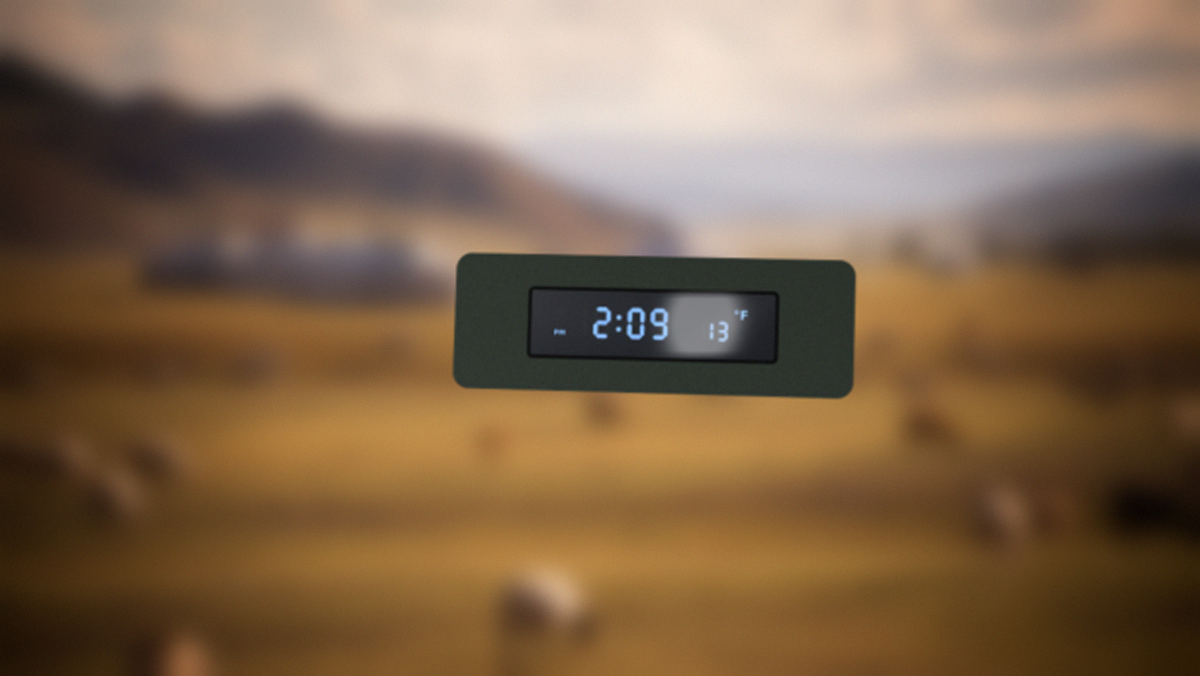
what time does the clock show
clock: 2:09
